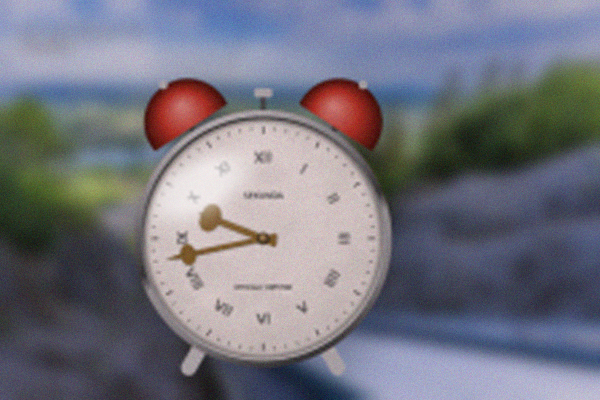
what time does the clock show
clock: 9:43
